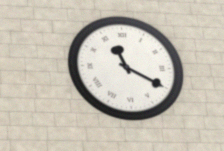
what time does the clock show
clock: 11:20
